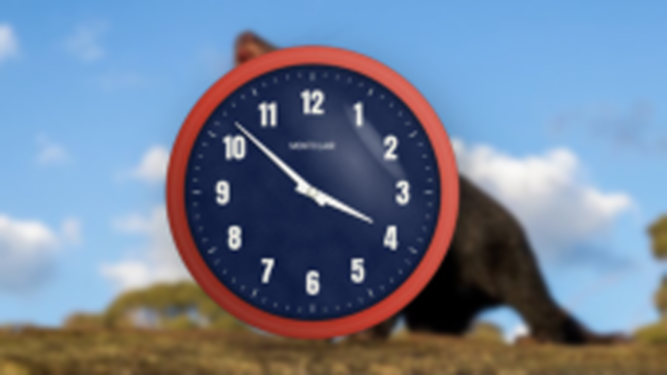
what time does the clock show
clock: 3:52
